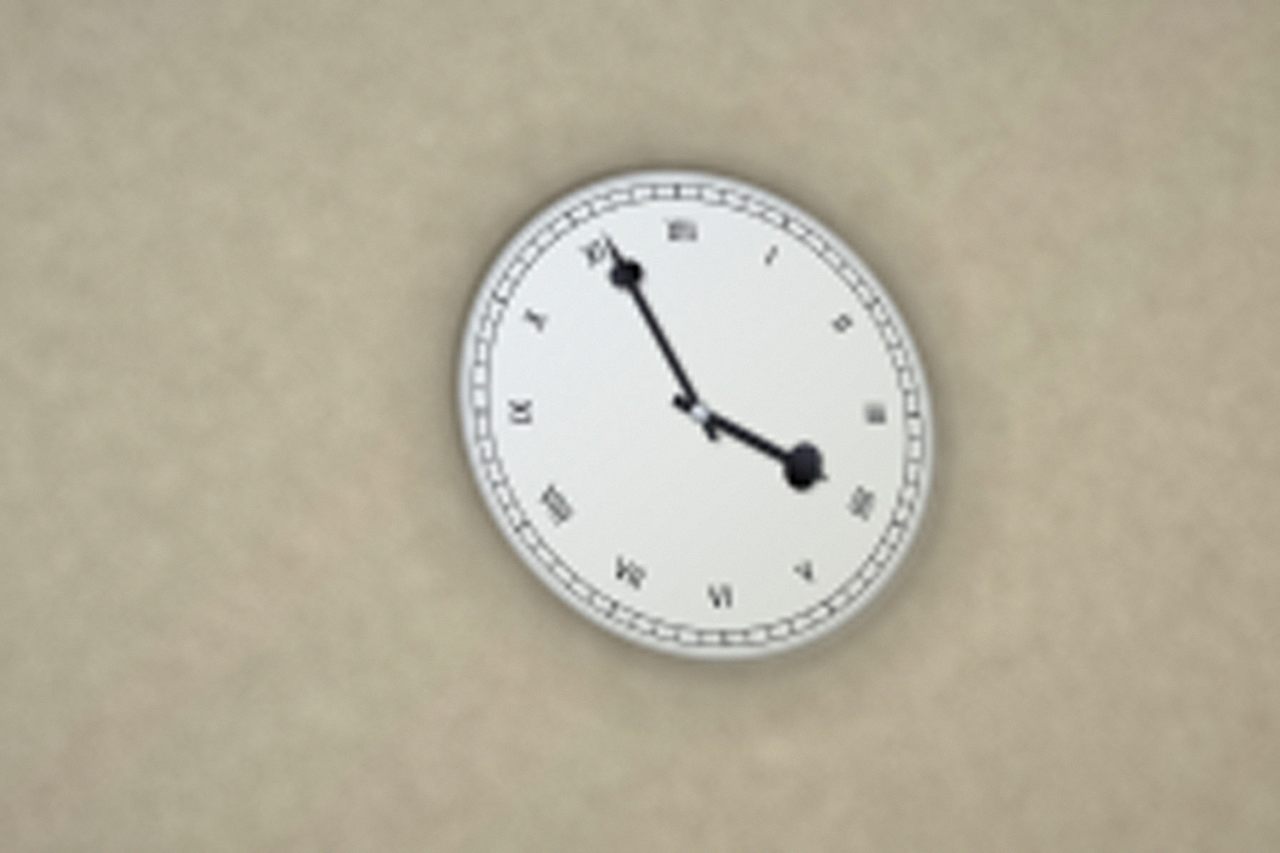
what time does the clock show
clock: 3:56
